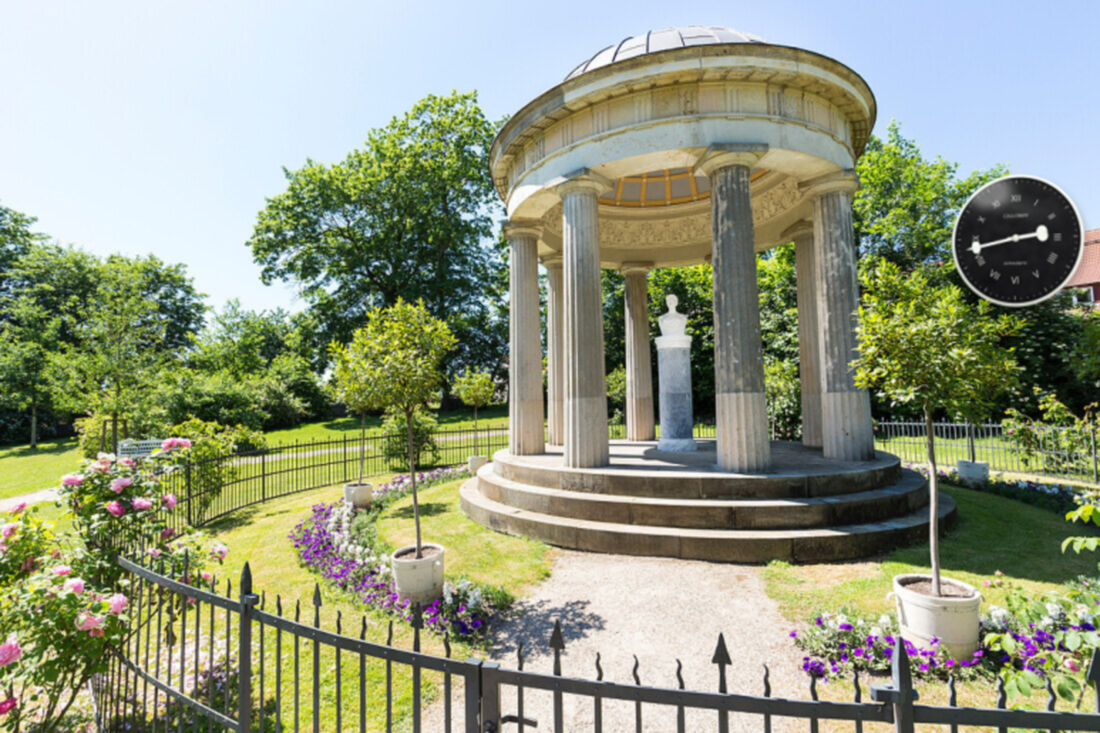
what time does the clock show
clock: 2:43
